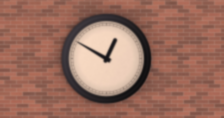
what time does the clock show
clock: 12:50
